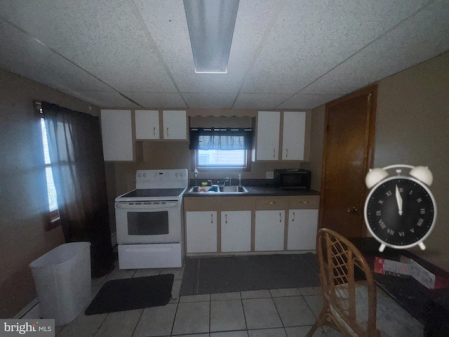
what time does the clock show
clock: 11:59
